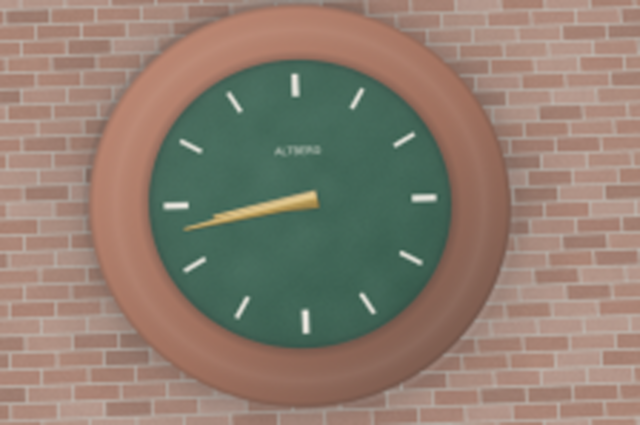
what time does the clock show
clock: 8:43
